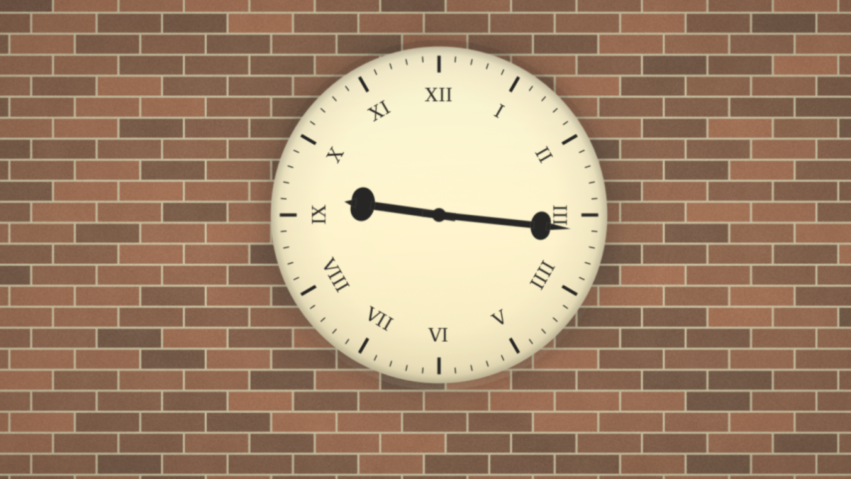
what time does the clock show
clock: 9:16
